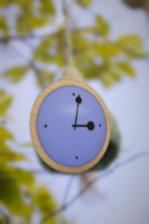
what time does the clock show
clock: 3:02
